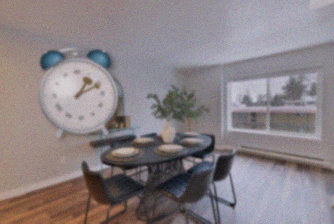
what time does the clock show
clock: 1:11
